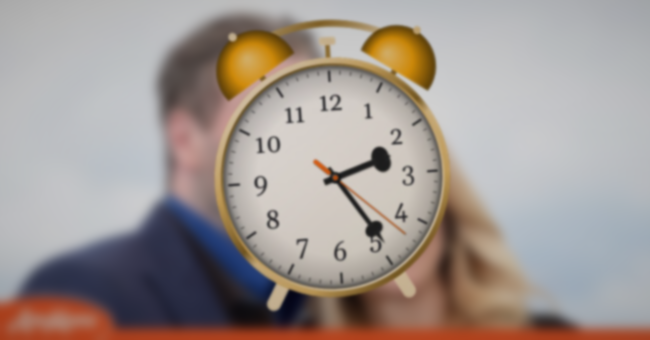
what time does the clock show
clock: 2:24:22
